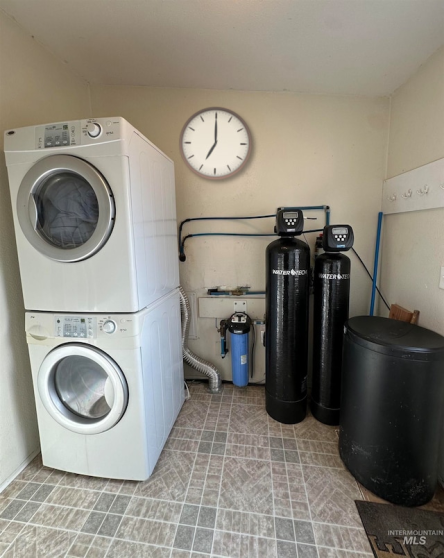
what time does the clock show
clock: 7:00
